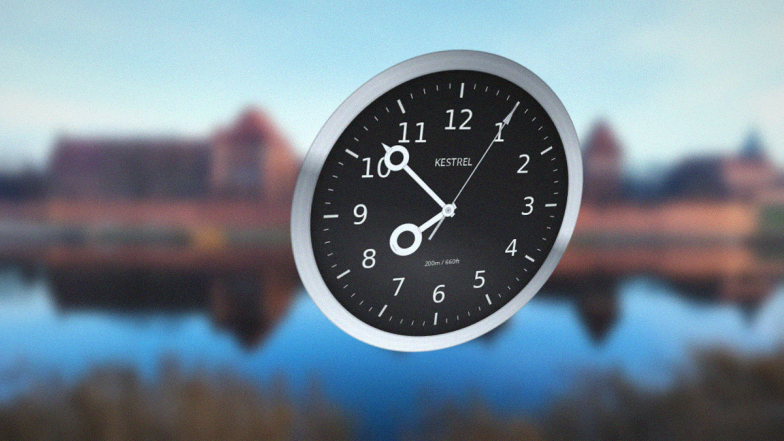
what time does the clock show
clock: 7:52:05
